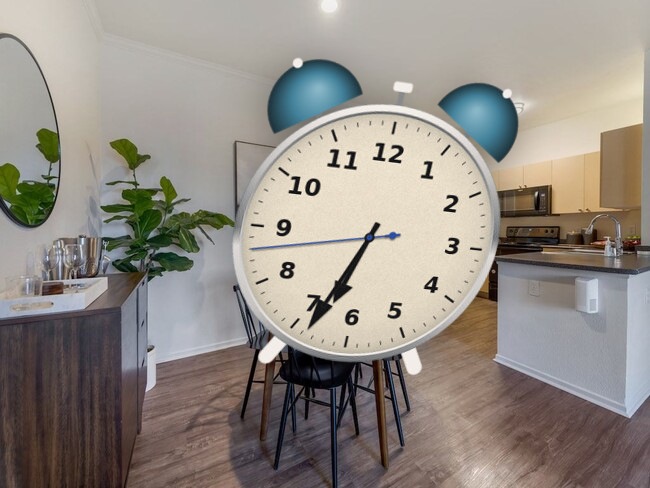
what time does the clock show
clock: 6:33:43
